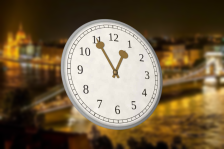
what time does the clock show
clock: 12:55
